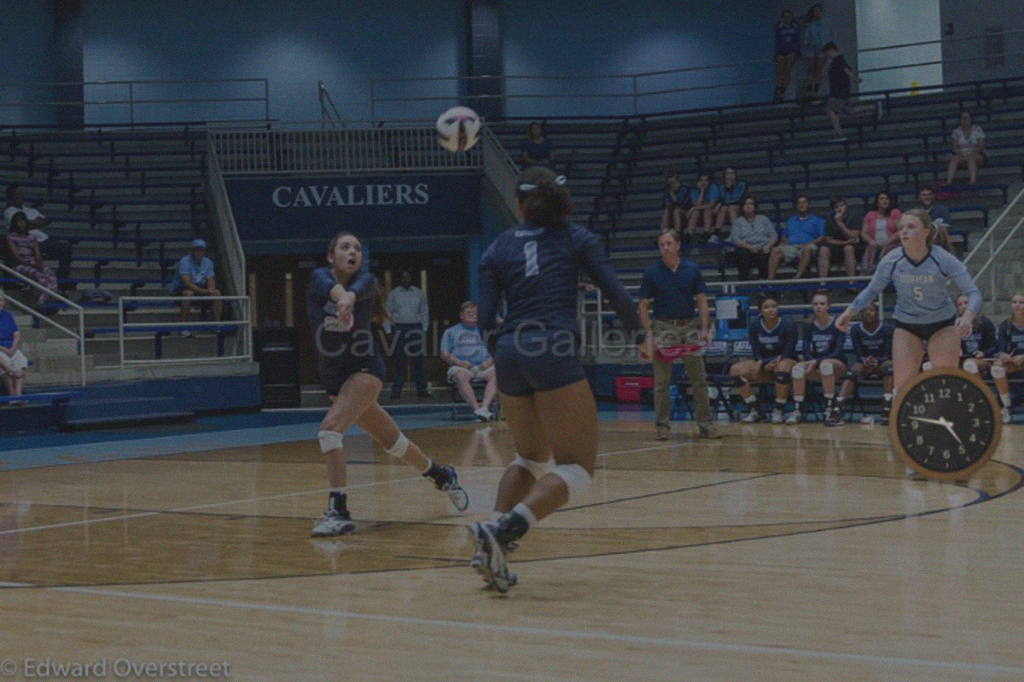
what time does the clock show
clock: 4:47
